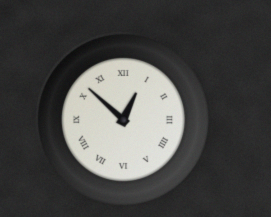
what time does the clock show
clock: 12:52
